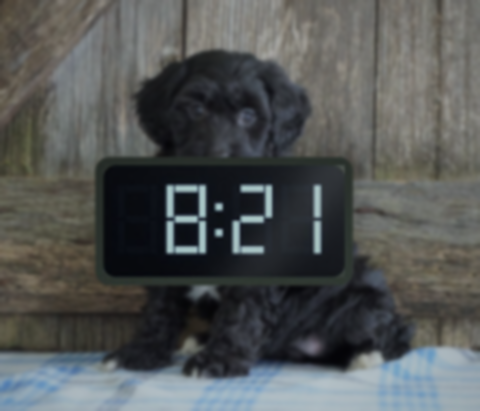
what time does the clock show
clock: 8:21
